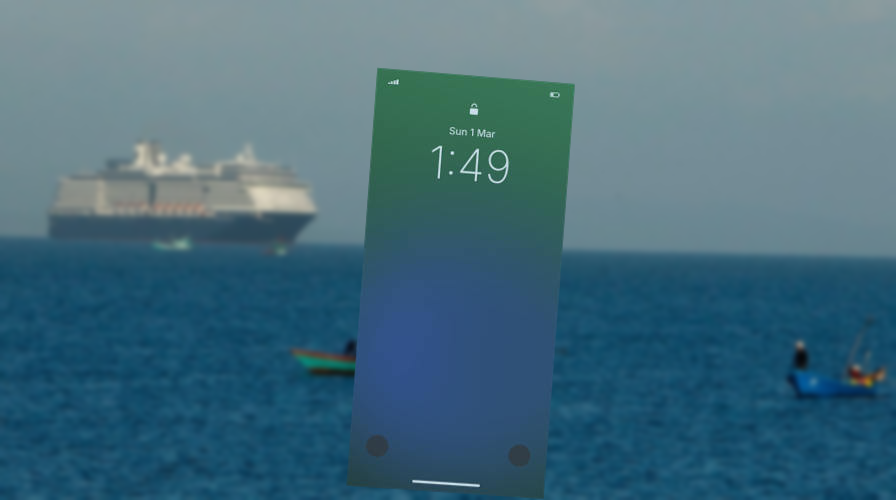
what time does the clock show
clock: 1:49
